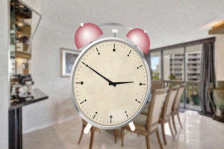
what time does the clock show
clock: 2:50
